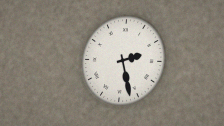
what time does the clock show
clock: 2:27
